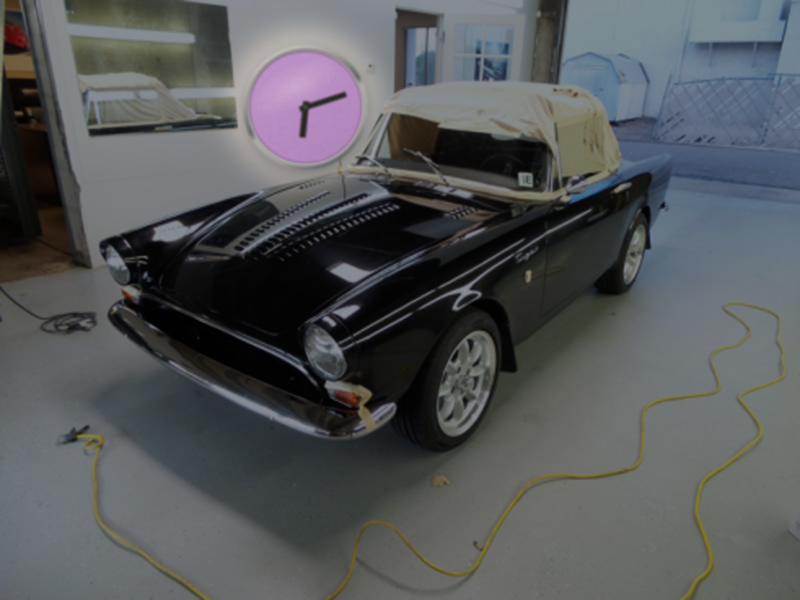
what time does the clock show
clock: 6:12
